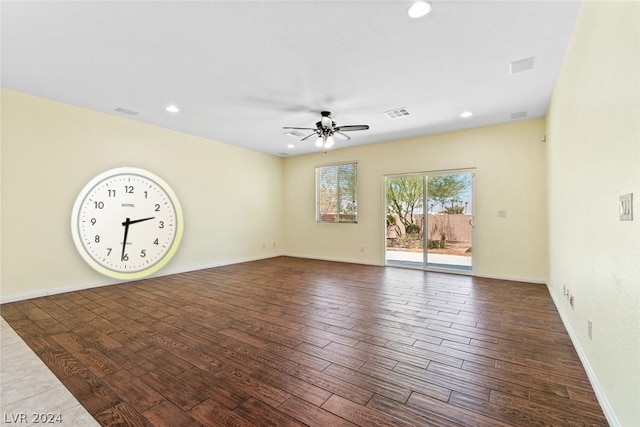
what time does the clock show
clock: 2:31
